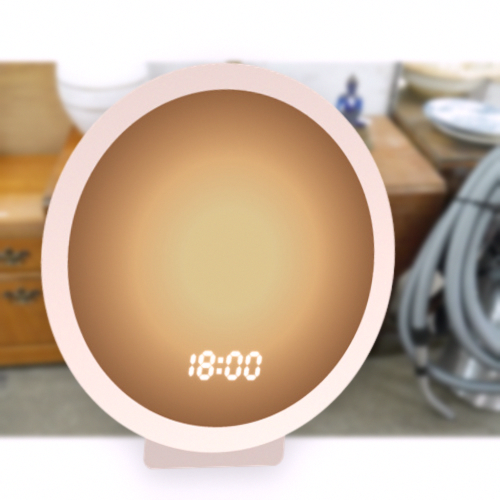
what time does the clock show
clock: 18:00
